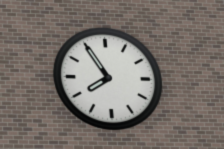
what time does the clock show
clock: 7:55
